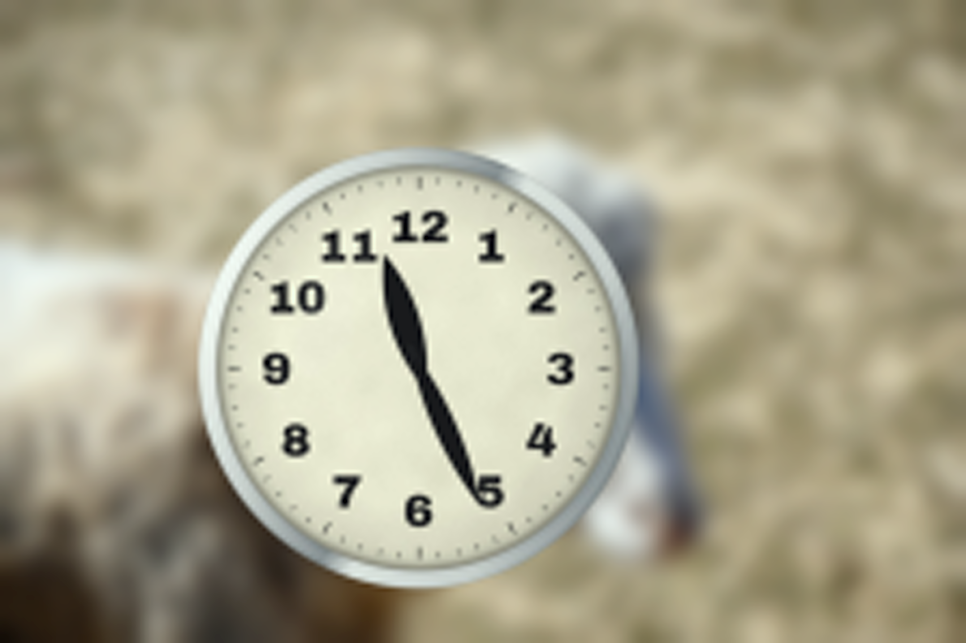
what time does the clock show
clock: 11:26
